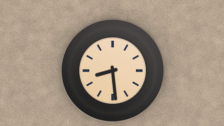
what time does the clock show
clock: 8:29
